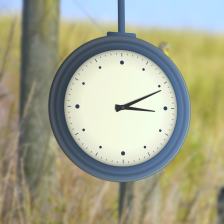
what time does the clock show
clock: 3:11
